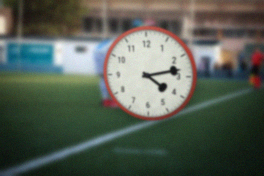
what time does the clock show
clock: 4:13
